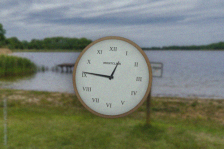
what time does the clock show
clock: 12:46
